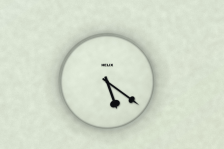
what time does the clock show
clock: 5:21
